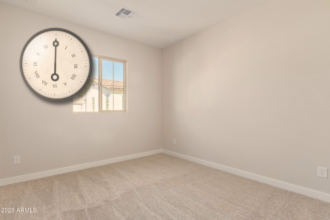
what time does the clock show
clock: 6:00
